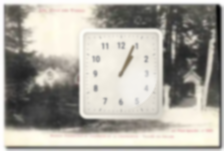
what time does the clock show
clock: 1:04
